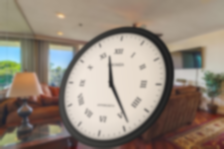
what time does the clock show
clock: 11:24
